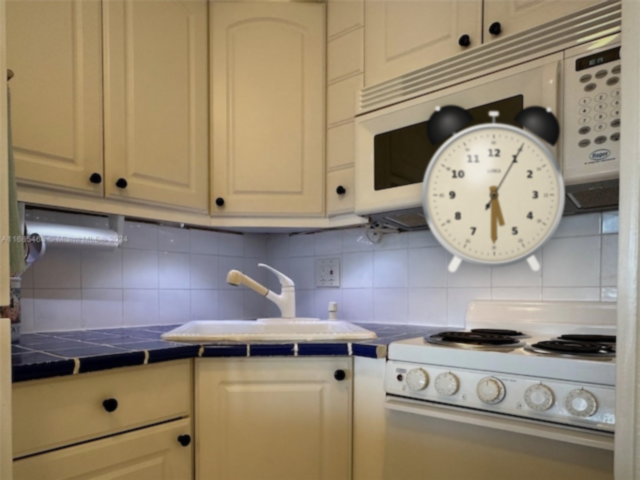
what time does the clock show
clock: 5:30:05
